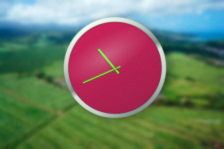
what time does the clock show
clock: 10:41
